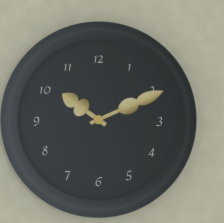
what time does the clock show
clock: 10:11
